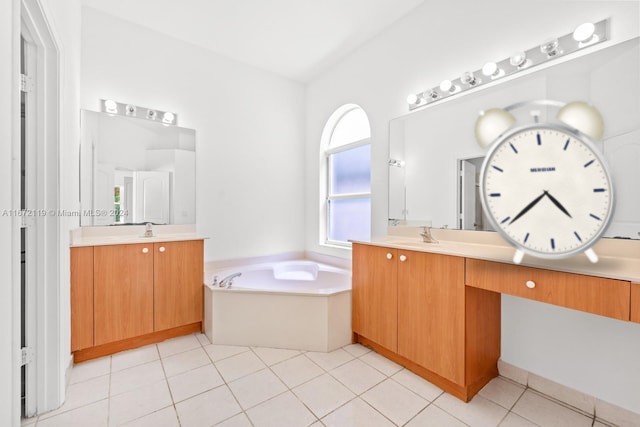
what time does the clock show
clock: 4:39
